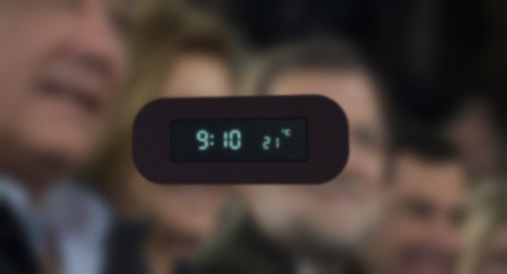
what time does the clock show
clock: 9:10
